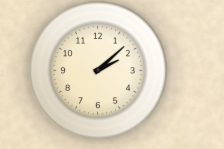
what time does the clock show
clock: 2:08
